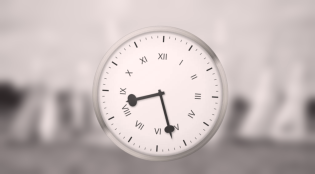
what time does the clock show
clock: 8:27
